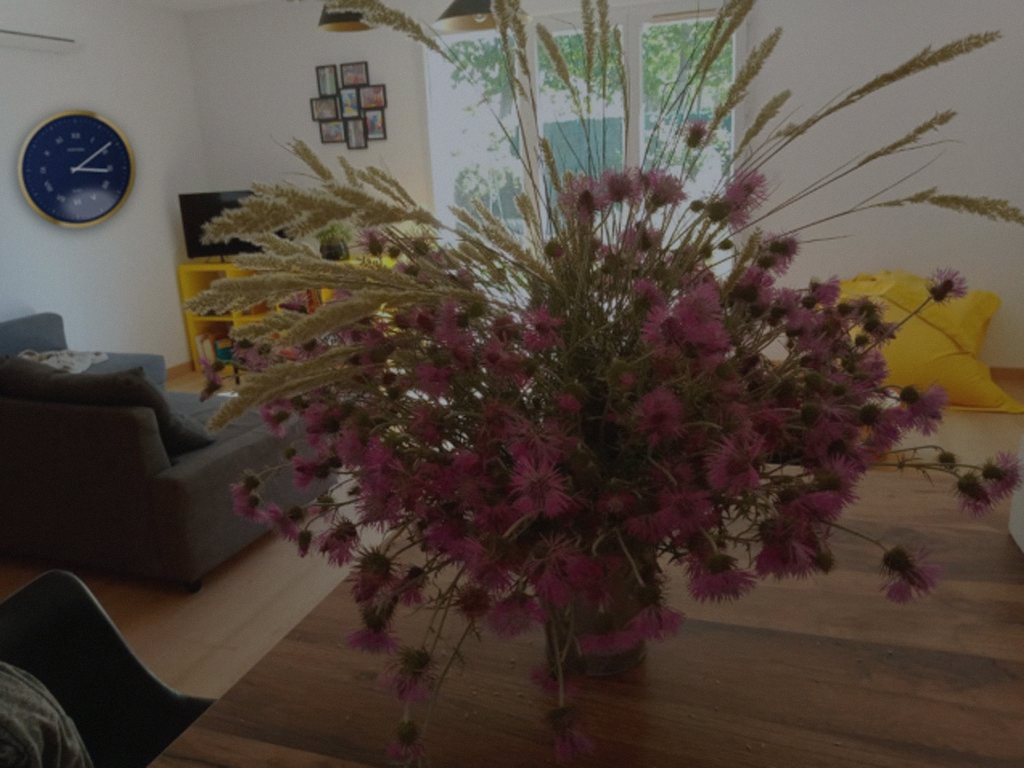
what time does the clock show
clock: 3:09
